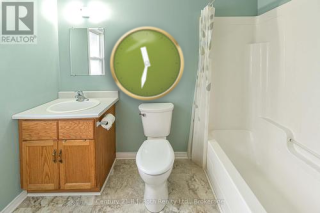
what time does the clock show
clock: 11:32
